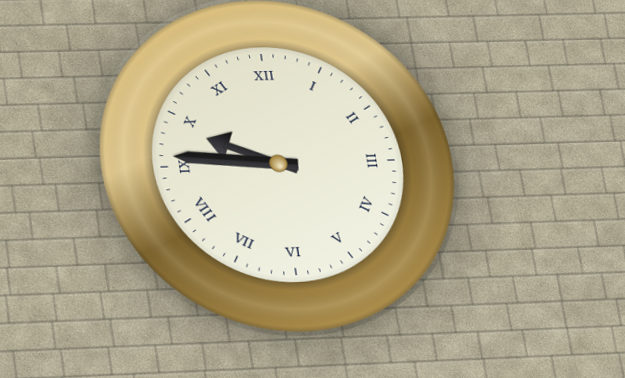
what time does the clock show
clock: 9:46
